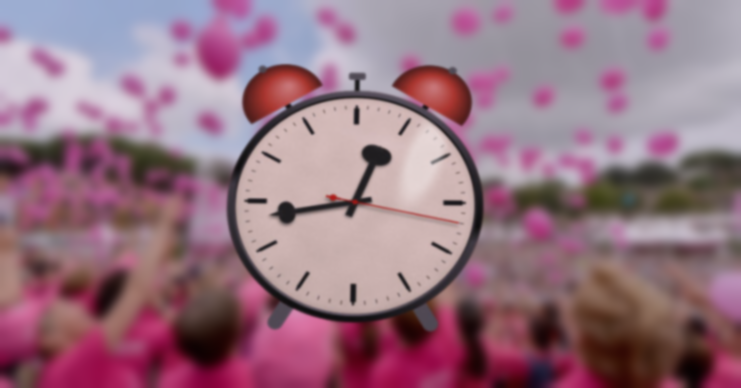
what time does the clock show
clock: 12:43:17
